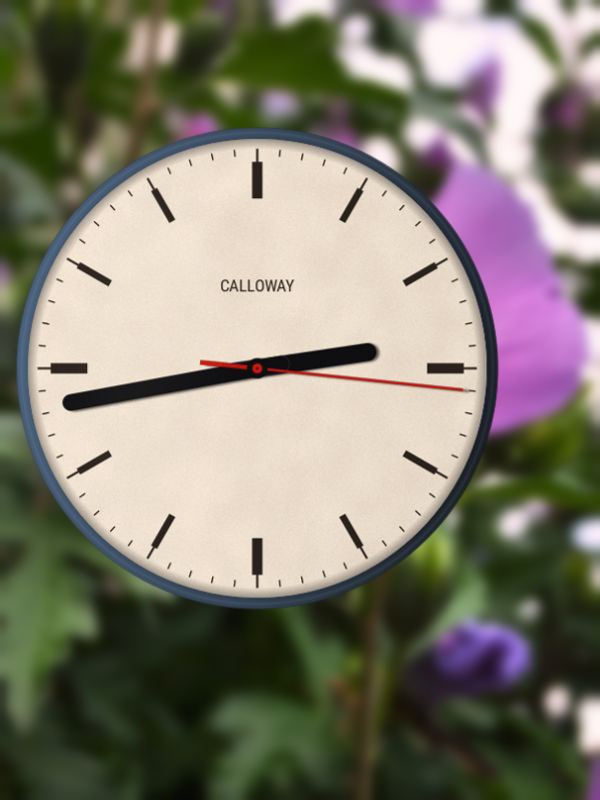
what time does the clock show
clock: 2:43:16
